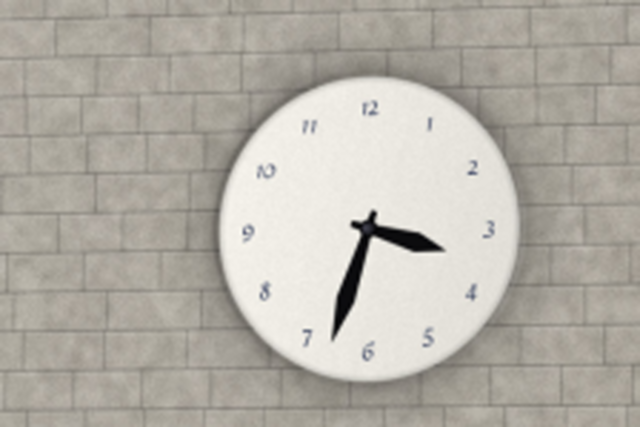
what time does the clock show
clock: 3:33
